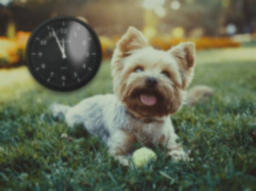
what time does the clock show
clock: 11:56
